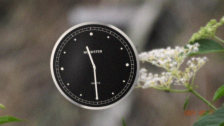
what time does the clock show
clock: 11:30
